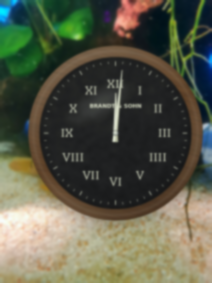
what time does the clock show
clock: 12:01
